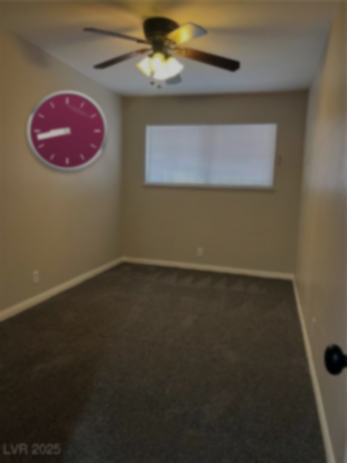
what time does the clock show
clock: 8:43
